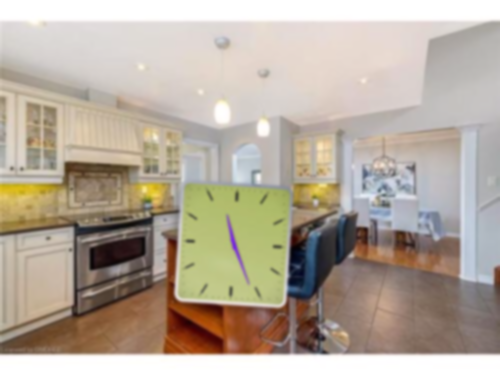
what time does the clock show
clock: 11:26
